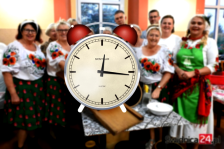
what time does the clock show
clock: 12:16
